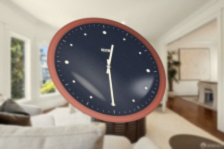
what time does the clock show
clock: 12:30
